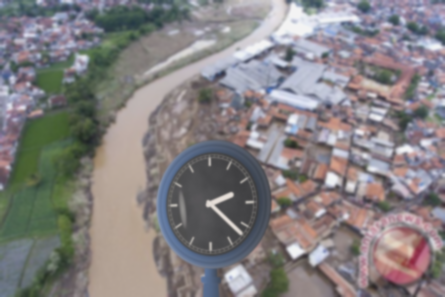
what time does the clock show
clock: 2:22
